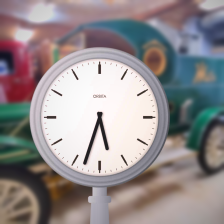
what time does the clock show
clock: 5:33
